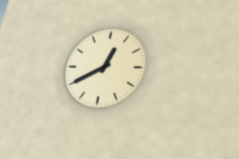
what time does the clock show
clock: 12:40
